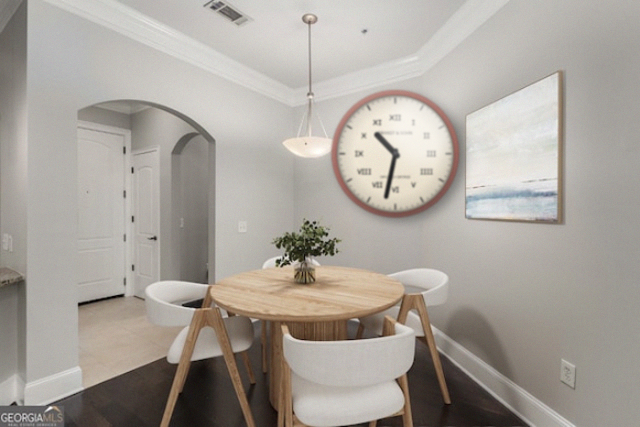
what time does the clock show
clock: 10:32
